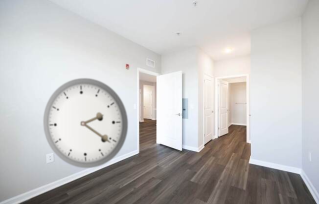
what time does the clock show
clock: 2:21
